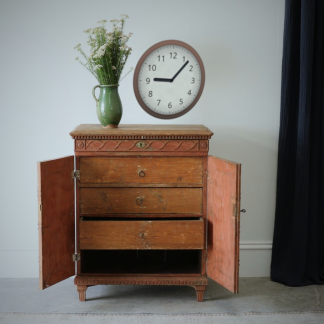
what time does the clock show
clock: 9:07
